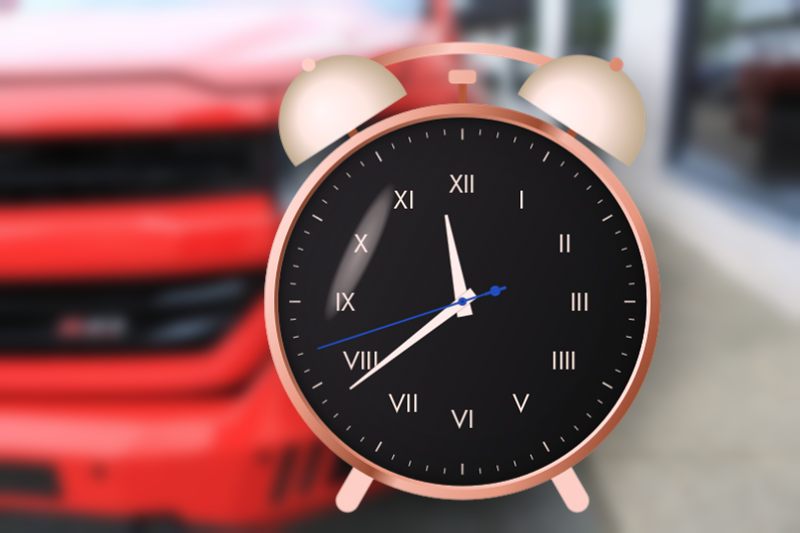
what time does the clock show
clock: 11:38:42
